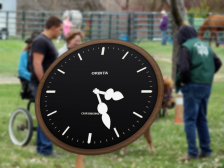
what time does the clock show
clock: 3:26
